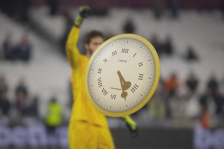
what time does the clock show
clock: 4:25
